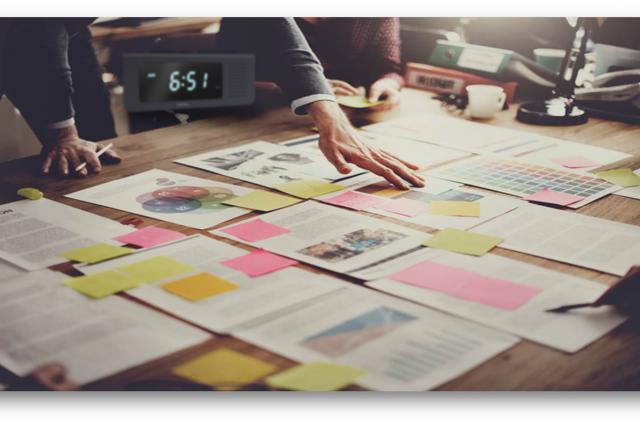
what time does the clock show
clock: 6:51
